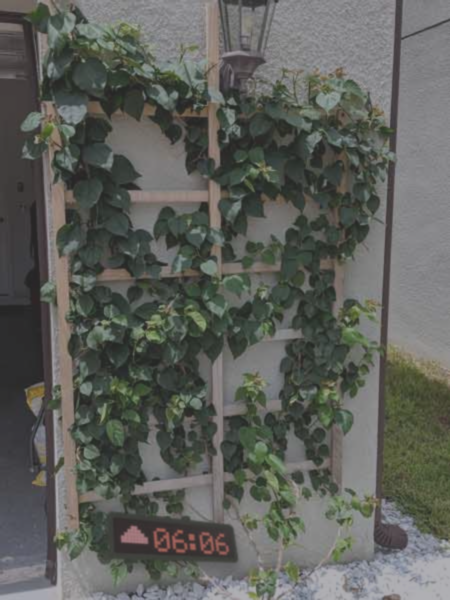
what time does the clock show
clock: 6:06
